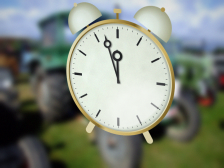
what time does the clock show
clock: 11:57
